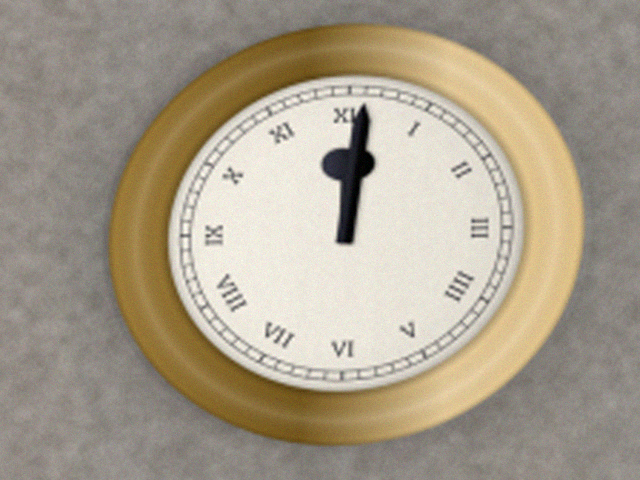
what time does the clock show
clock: 12:01
